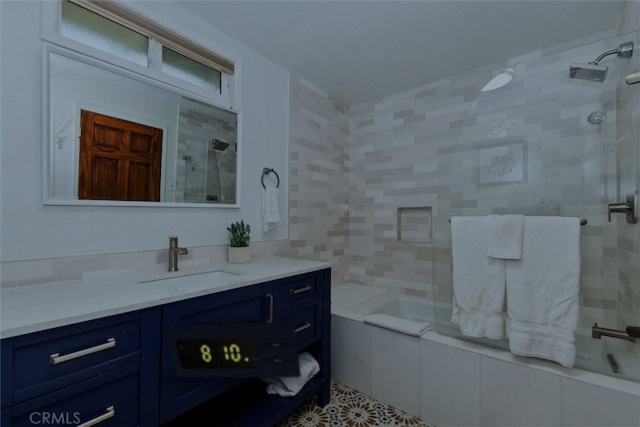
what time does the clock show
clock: 8:10
